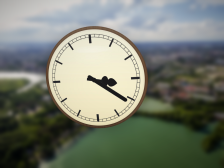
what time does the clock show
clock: 3:21
